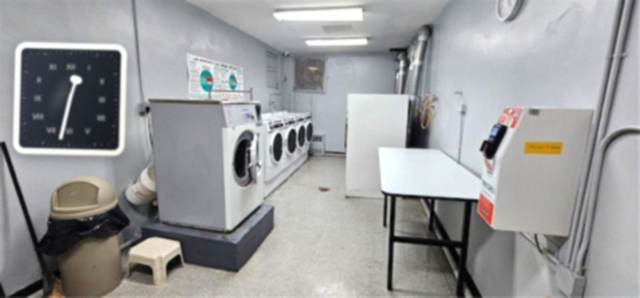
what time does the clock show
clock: 12:32
